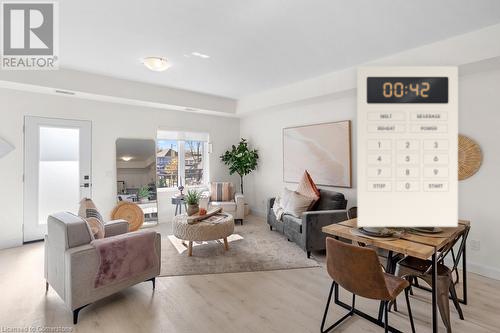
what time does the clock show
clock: 0:42
